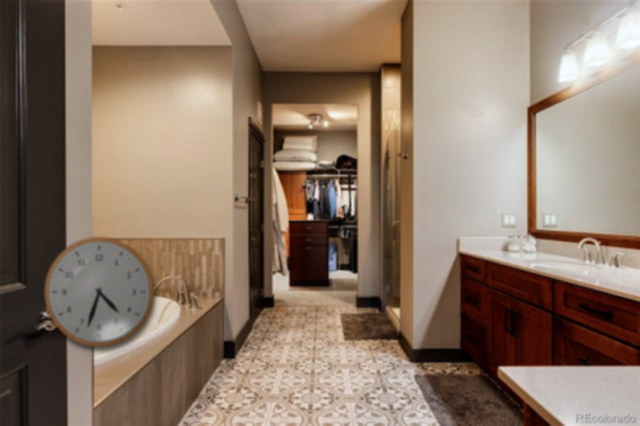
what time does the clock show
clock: 4:33
